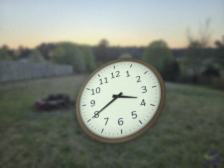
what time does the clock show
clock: 3:40
